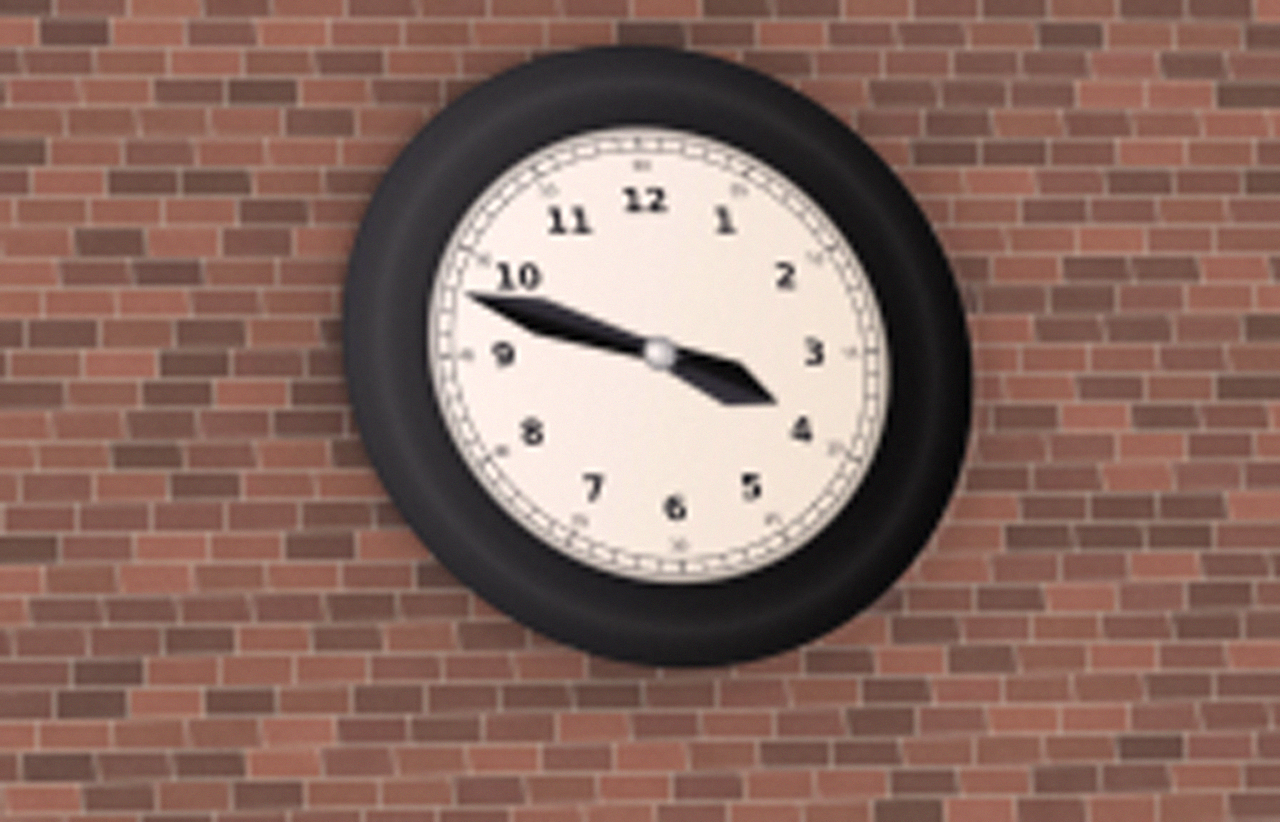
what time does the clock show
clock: 3:48
